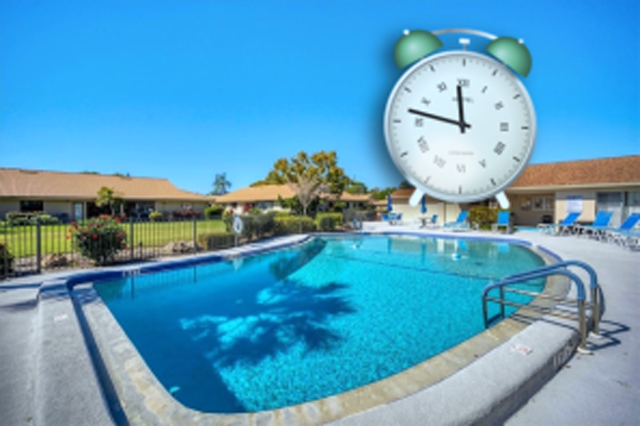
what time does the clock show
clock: 11:47
